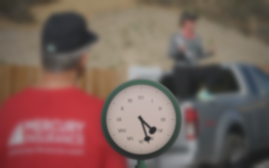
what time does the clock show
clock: 4:27
